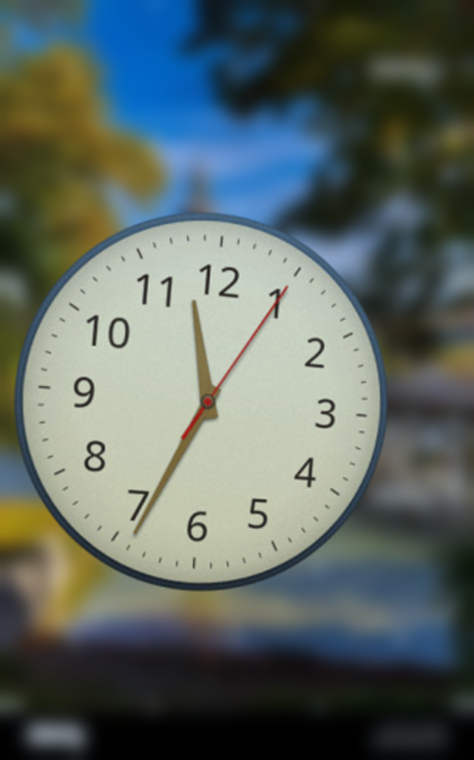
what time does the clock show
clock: 11:34:05
